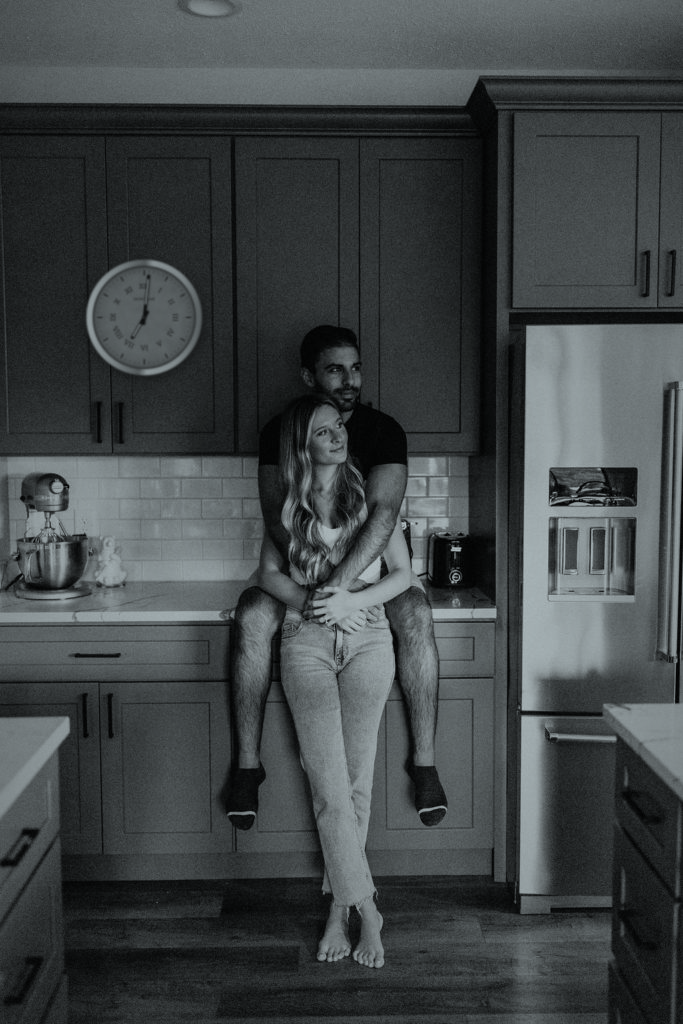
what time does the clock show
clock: 7:01
